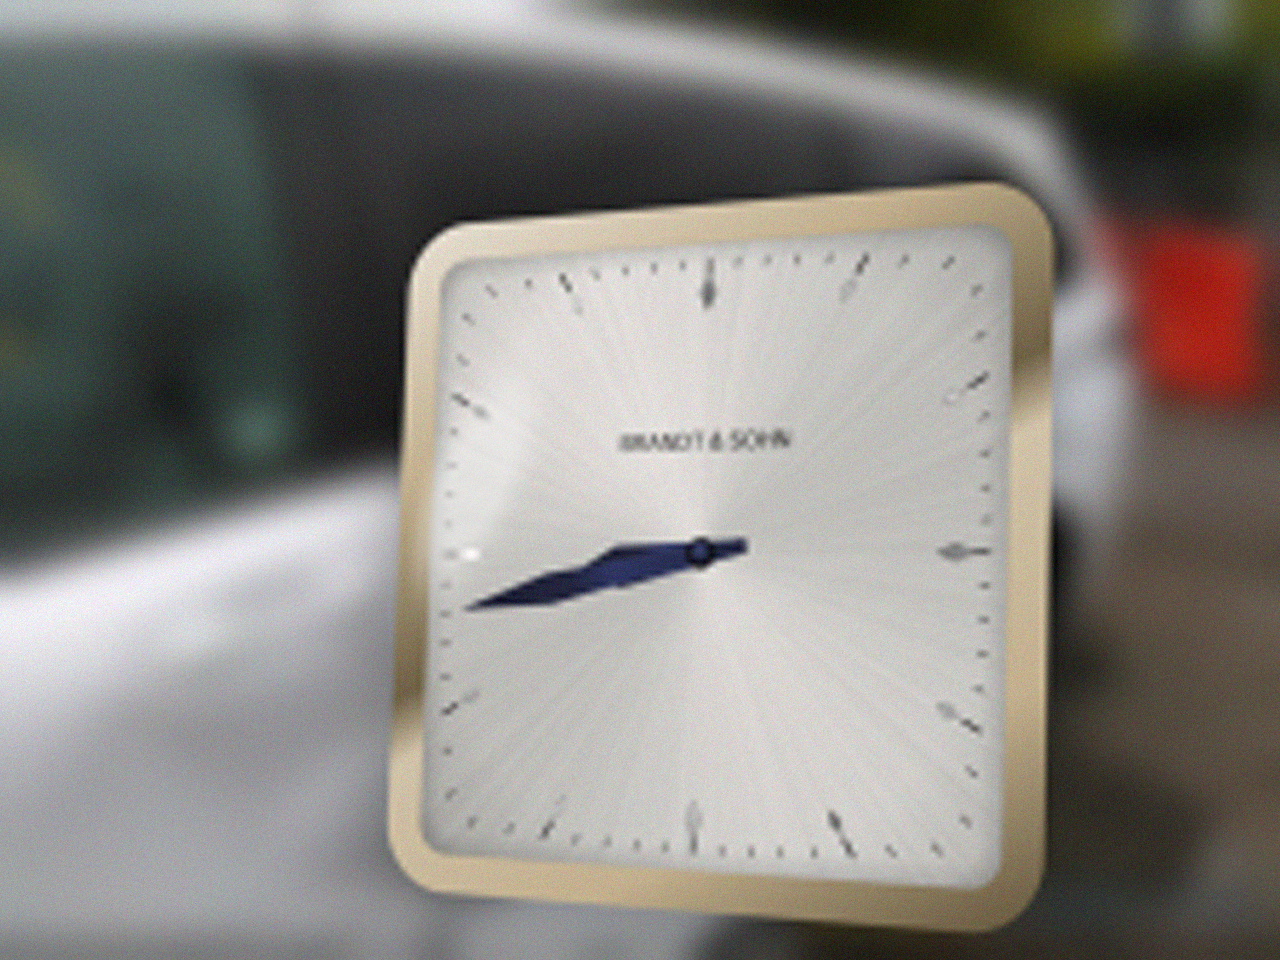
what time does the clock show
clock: 8:43
